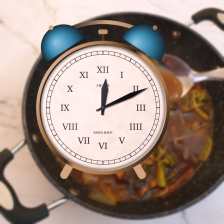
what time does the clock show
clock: 12:11
